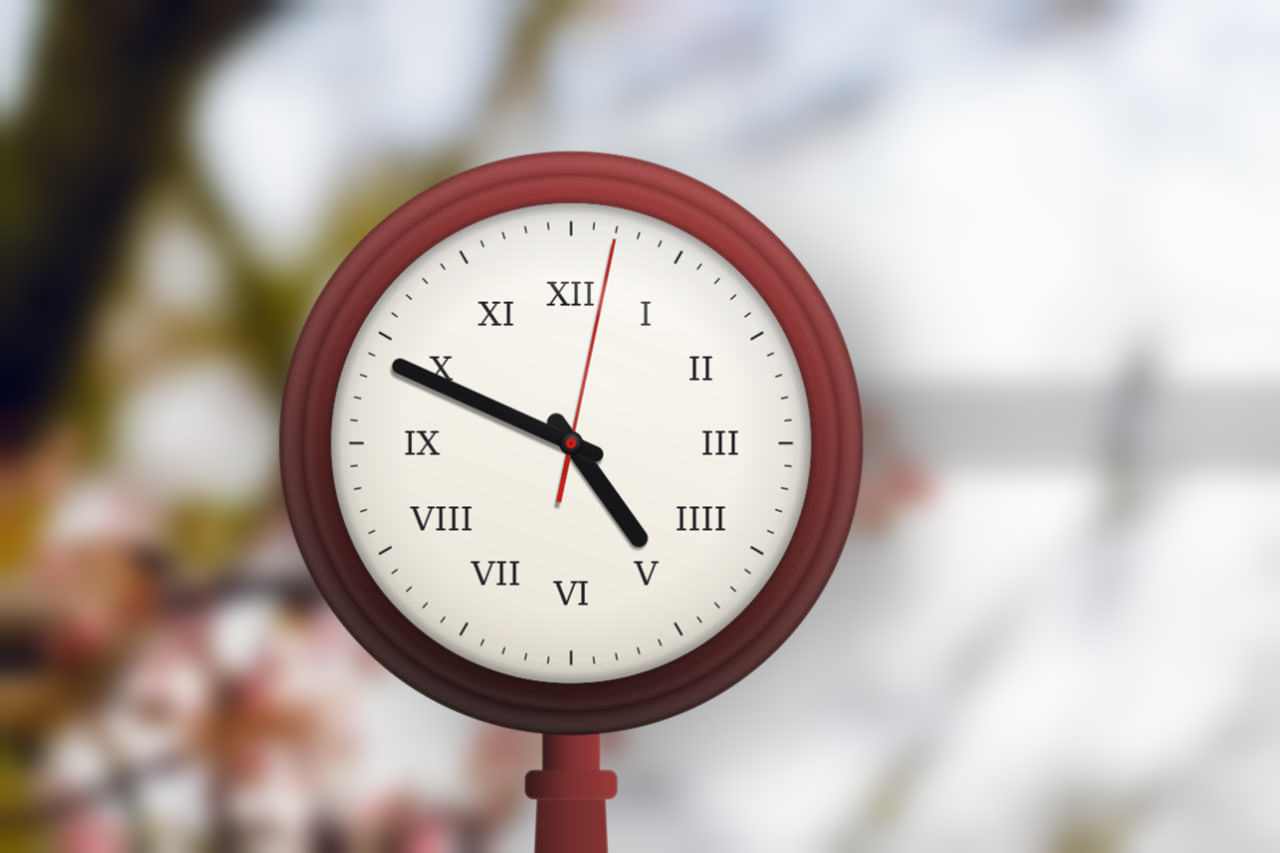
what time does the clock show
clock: 4:49:02
